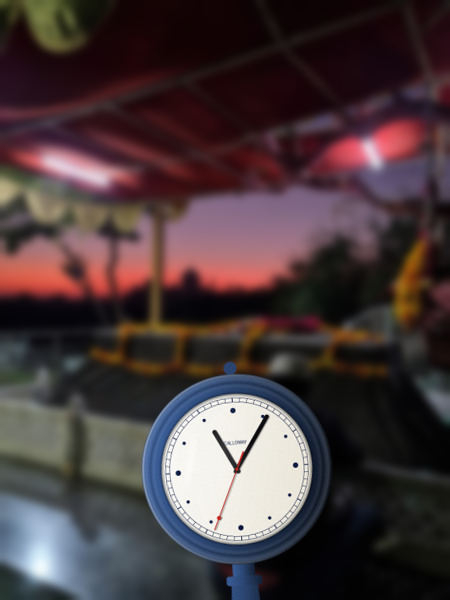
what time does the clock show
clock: 11:05:34
